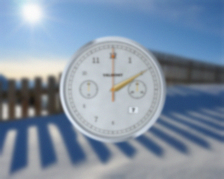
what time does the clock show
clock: 2:10
